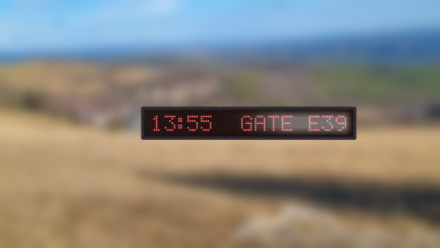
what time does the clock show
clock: 13:55
